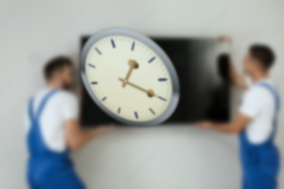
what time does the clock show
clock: 1:20
